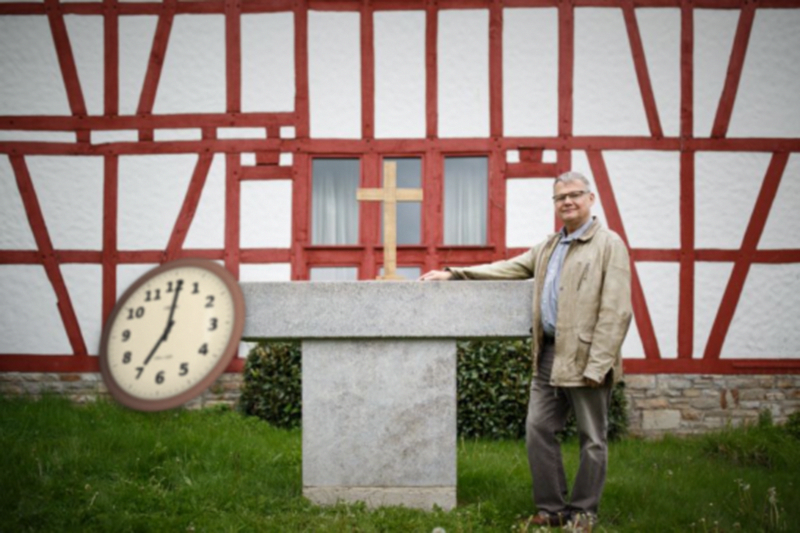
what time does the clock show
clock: 7:01
